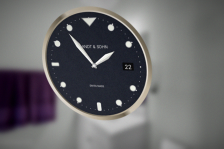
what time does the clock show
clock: 1:54
